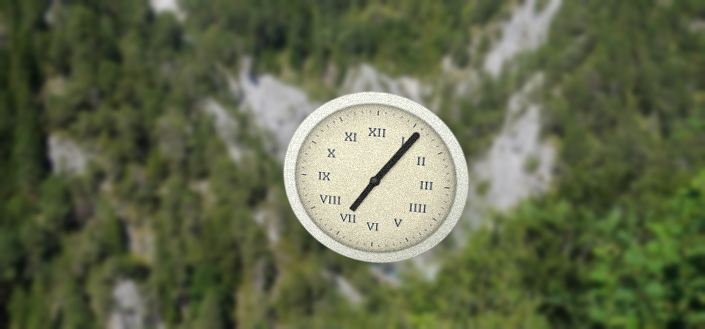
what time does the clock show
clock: 7:06
